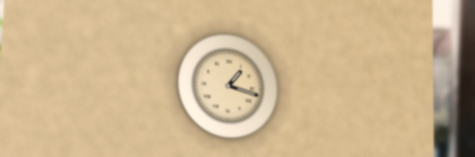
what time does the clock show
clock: 1:17
